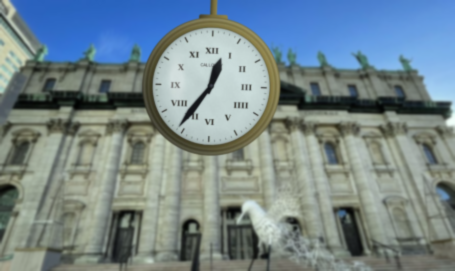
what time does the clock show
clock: 12:36
